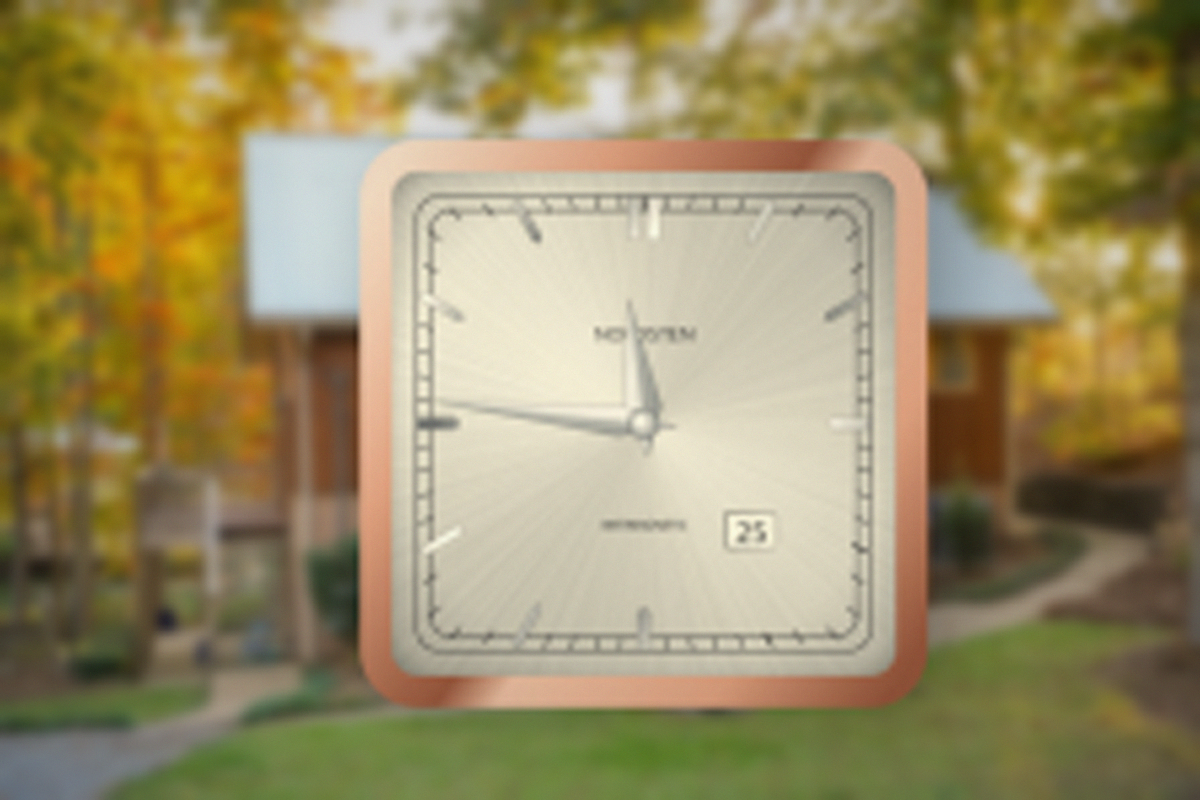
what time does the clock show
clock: 11:46
